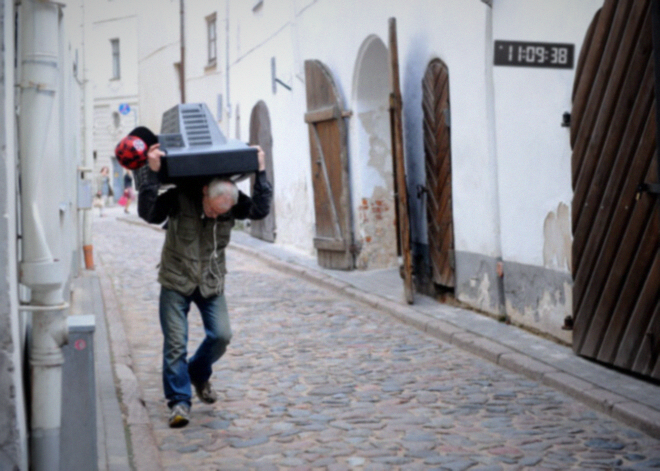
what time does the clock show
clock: 11:09:38
